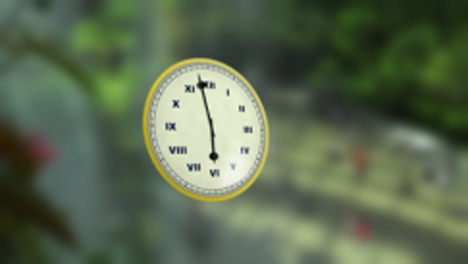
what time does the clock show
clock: 5:58
